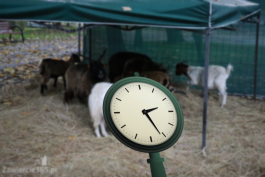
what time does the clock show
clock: 2:26
